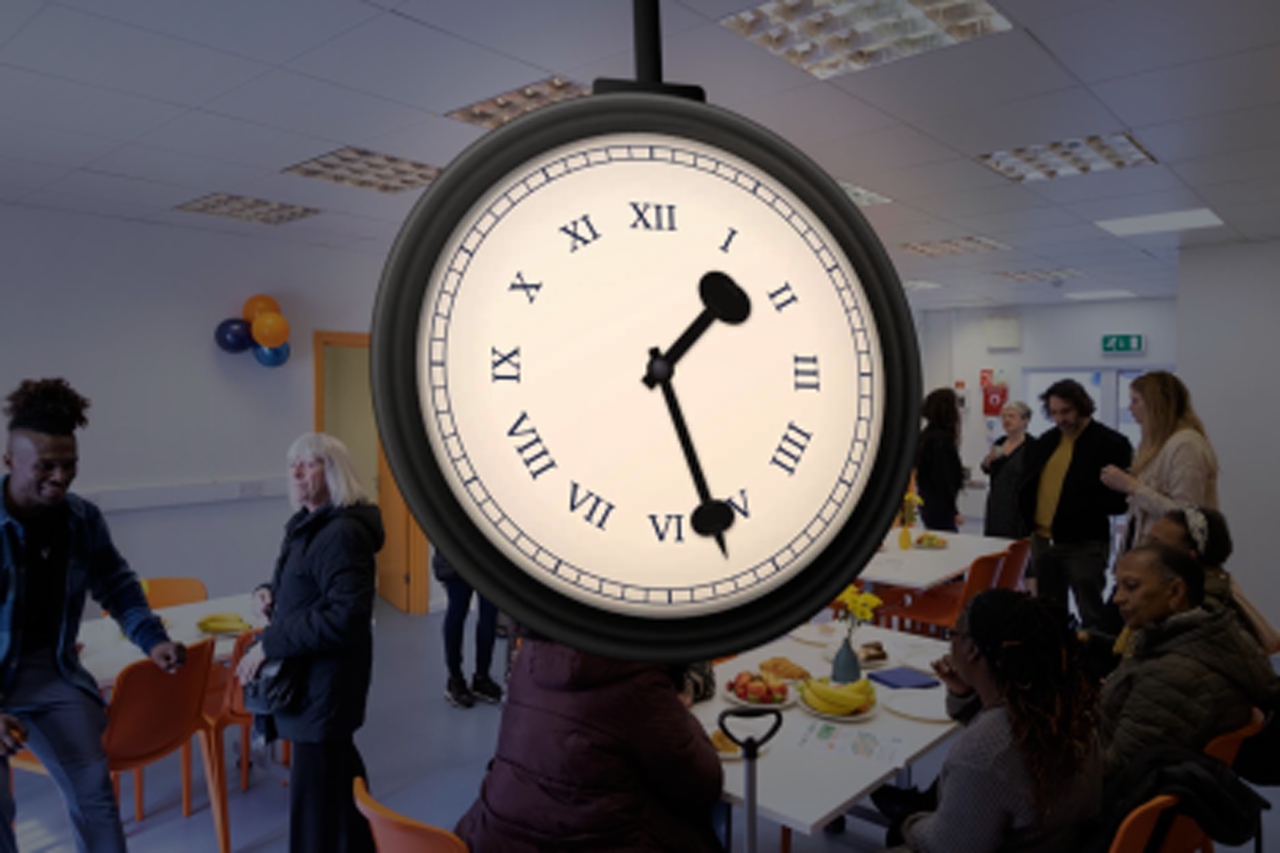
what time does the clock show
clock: 1:27
